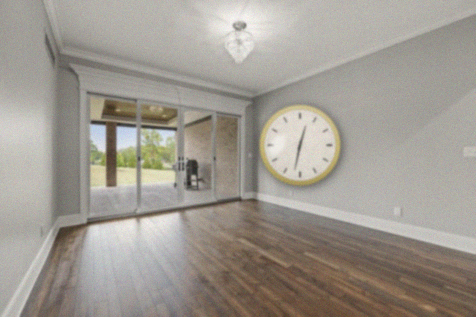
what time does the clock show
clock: 12:32
